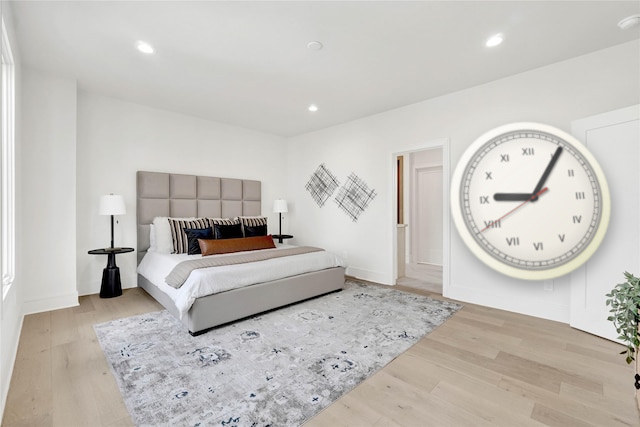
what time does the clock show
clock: 9:05:40
